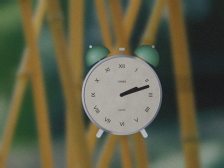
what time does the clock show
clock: 2:12
